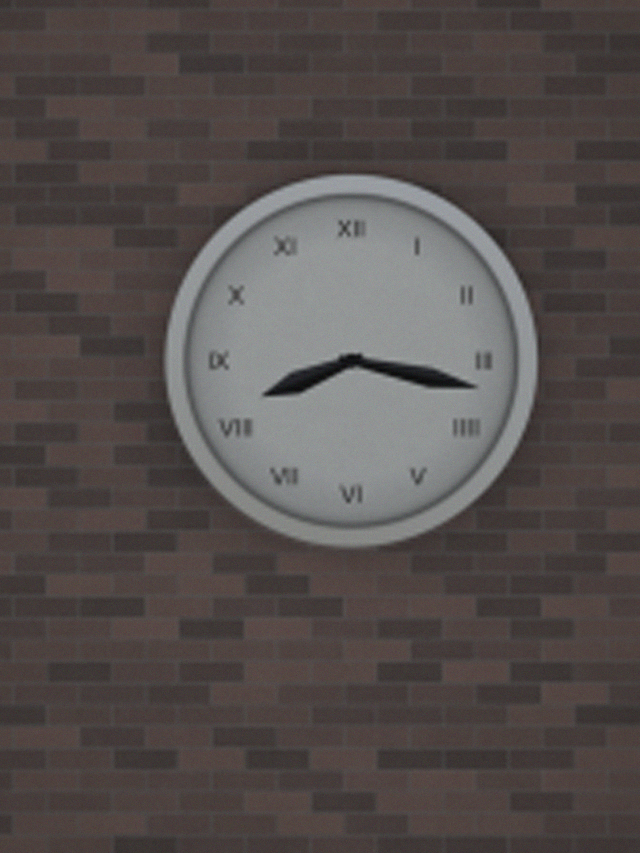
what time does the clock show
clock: 8:17
